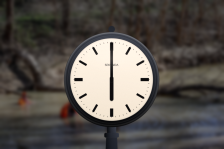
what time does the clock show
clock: 6:00
